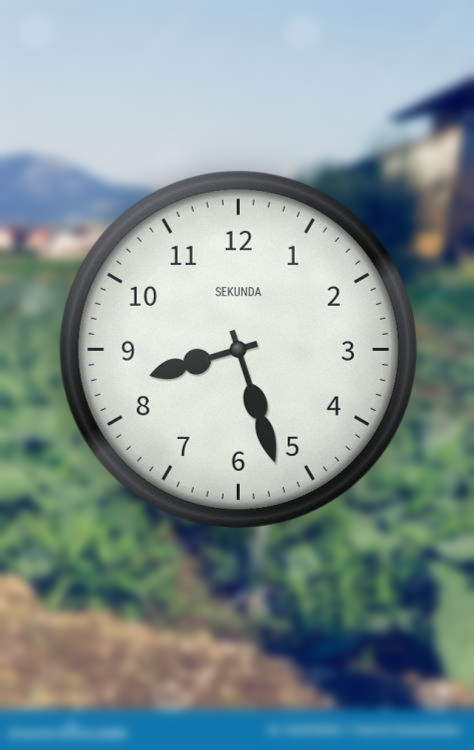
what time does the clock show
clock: 8:27
